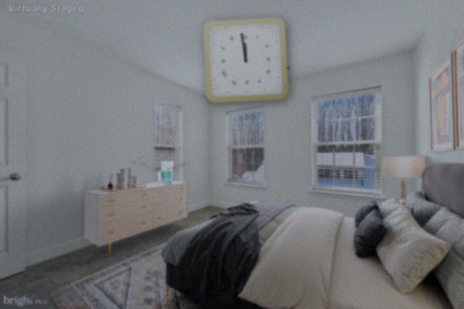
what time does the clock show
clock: 11:59
